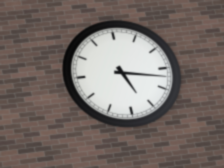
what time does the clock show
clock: 5:17
